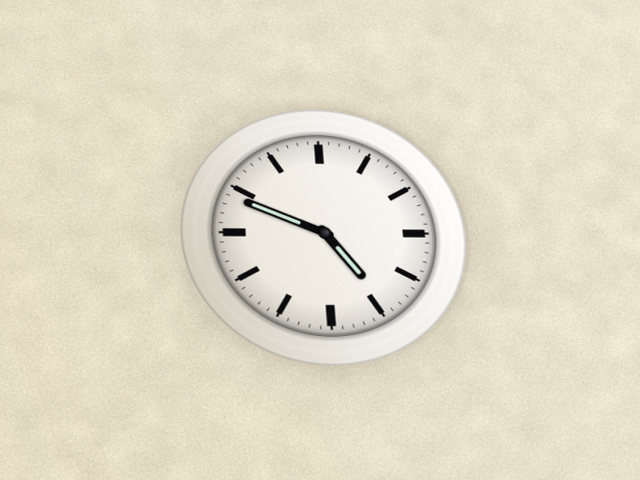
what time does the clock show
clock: 4:49
